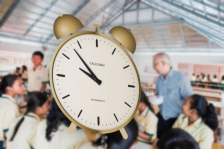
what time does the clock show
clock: 9:53
